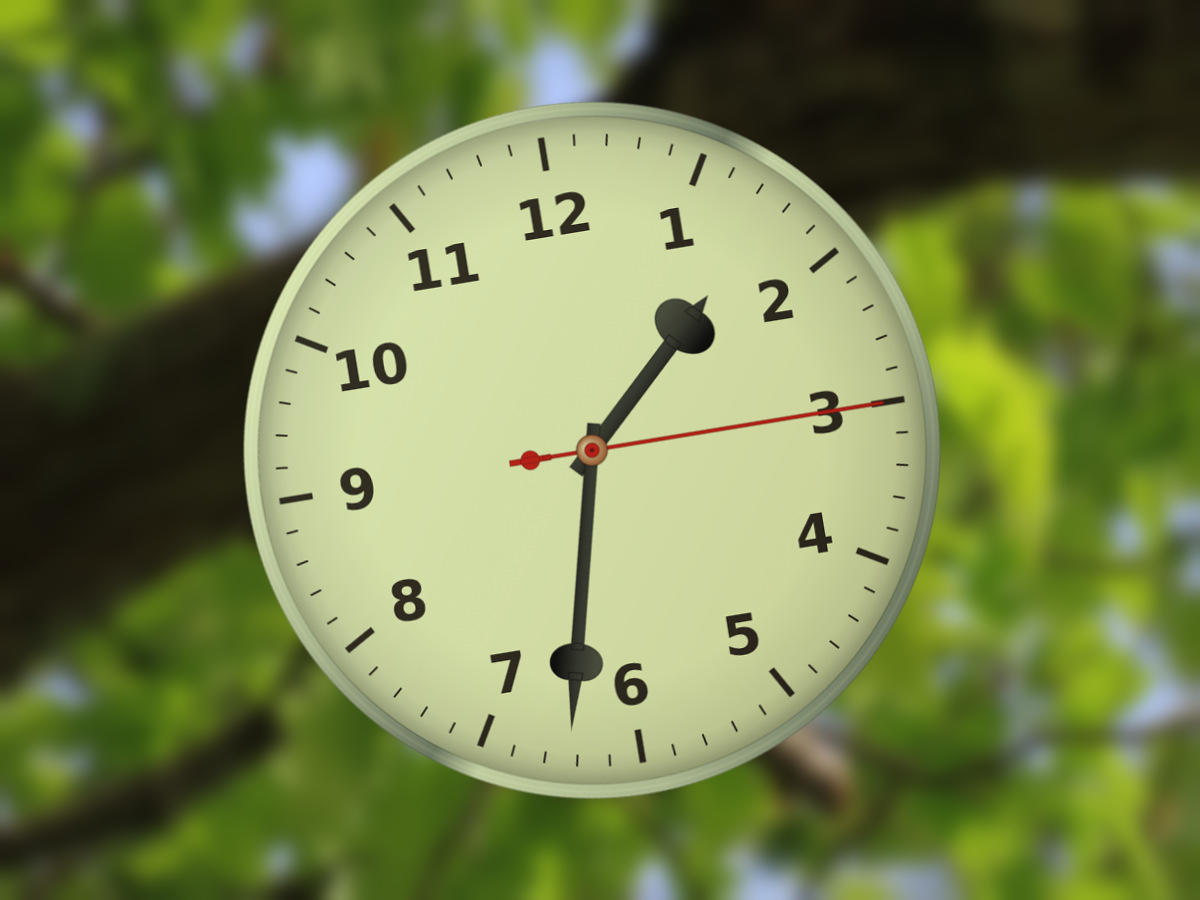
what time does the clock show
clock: 1:32:15
